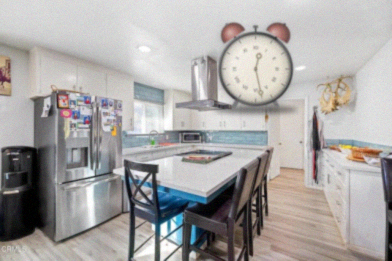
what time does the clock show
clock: 12:28
